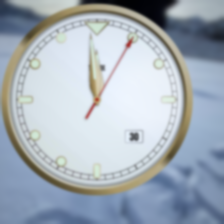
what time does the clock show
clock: 11:59:05
